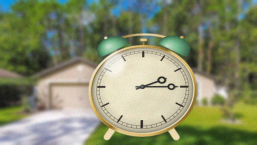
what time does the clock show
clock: 2:15
